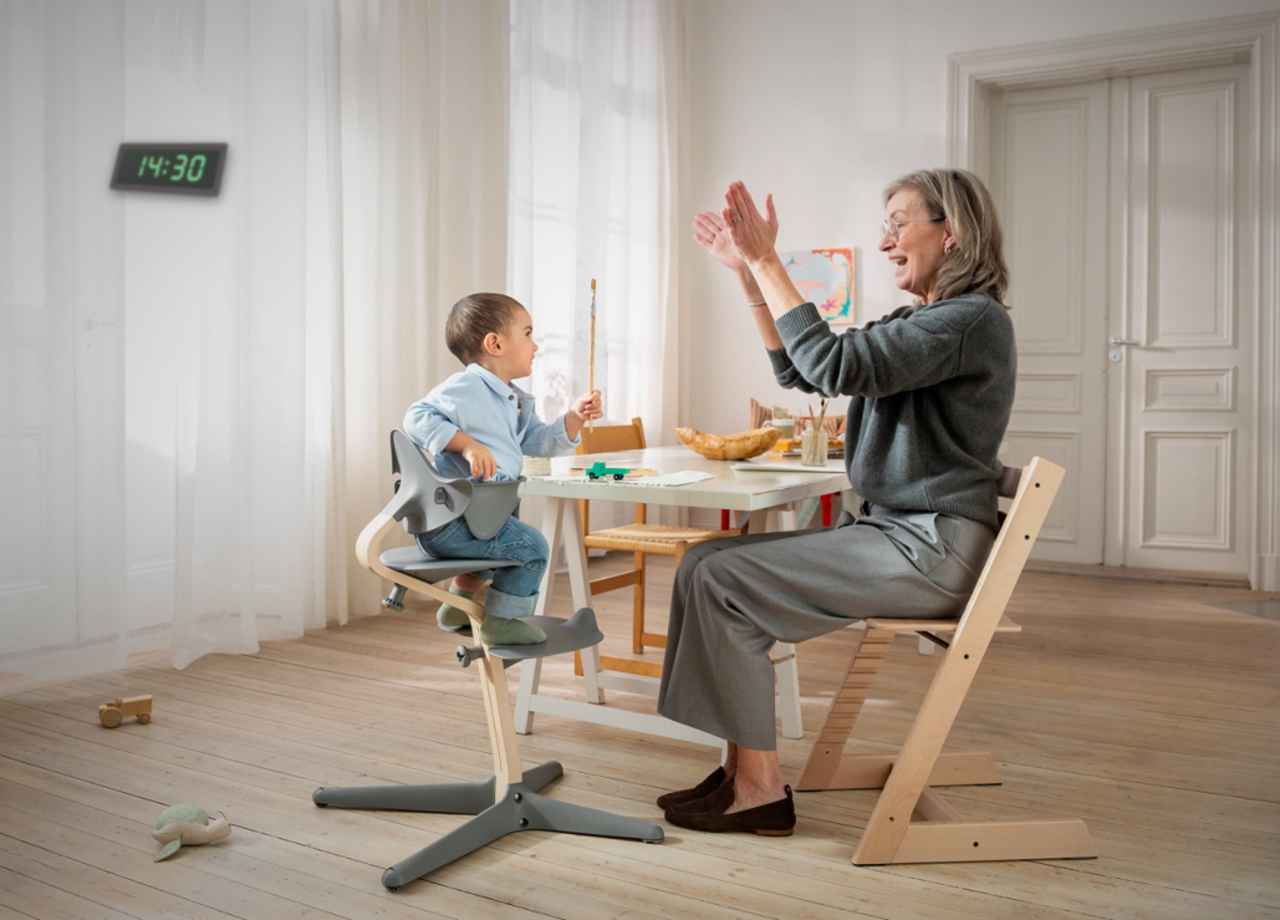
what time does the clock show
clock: 14:30
